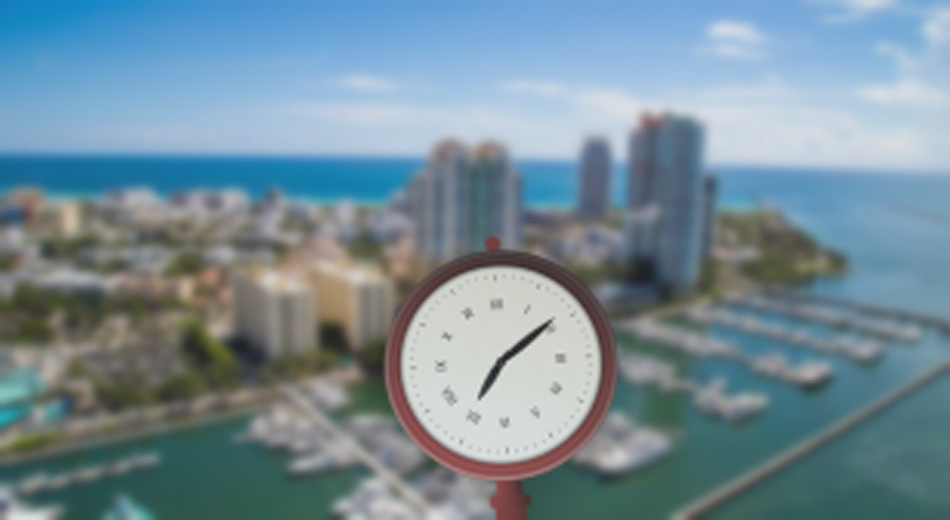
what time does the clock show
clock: 7:09
